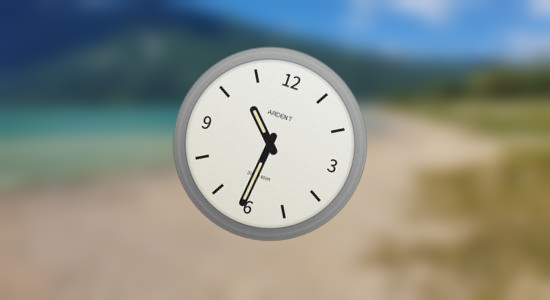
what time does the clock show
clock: 10:31
